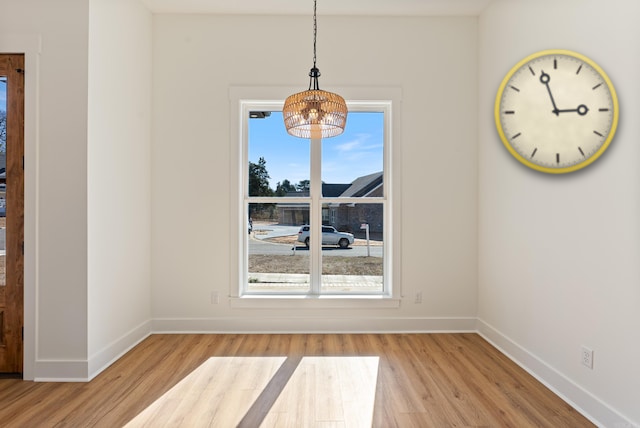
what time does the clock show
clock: 2:57
